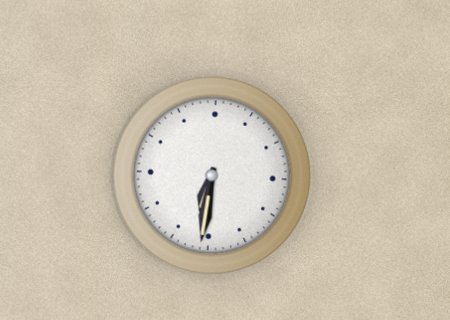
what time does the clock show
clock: 6:31
